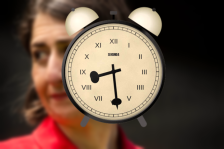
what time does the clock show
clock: 8:29
